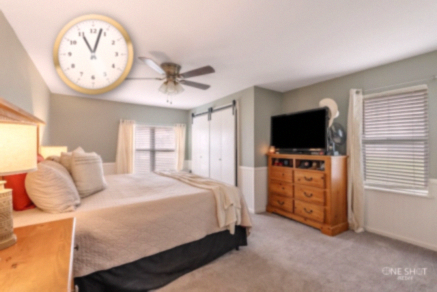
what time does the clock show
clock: 11:03
